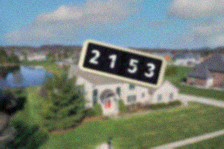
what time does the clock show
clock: 21:53
